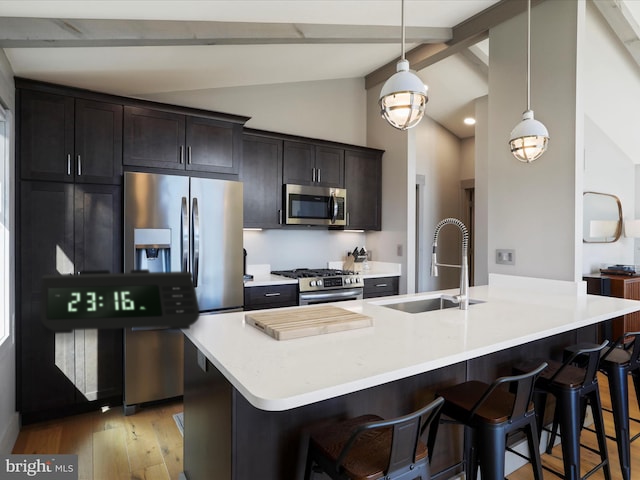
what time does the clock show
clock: 23:16
